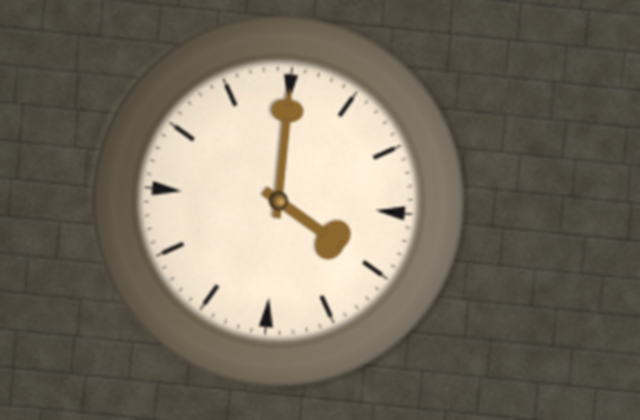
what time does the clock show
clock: 4:00
